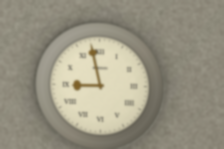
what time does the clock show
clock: 8:58
